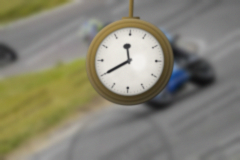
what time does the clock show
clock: 11:40
